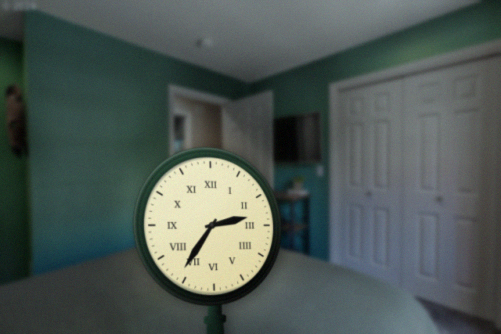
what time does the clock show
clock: 2:36
